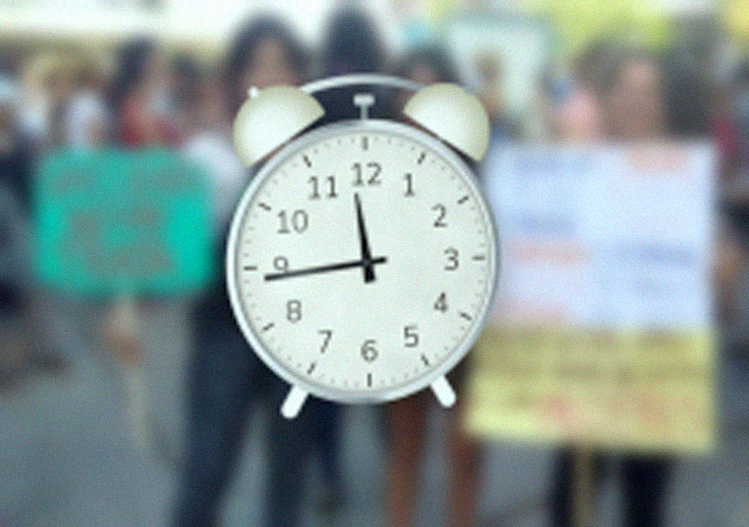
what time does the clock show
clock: 11:44
